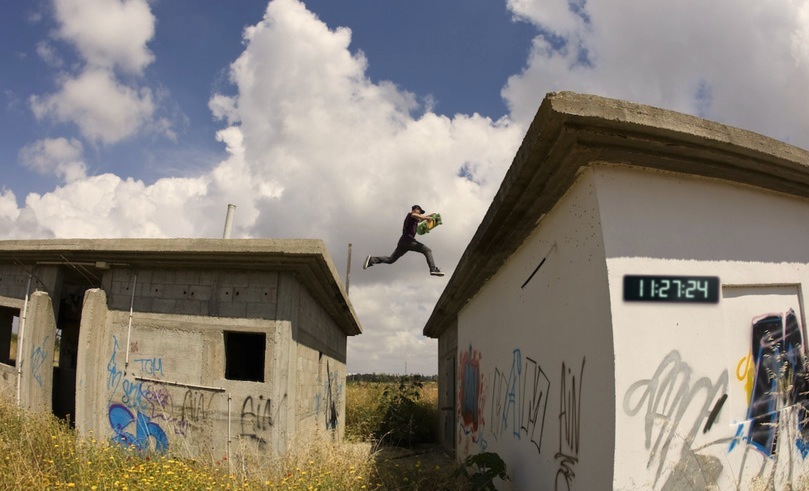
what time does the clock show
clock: 11:27:24
